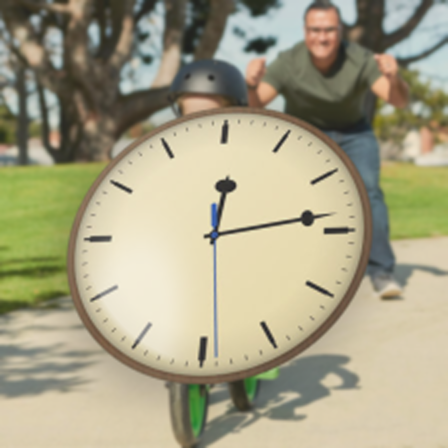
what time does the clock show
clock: 12:13:29
